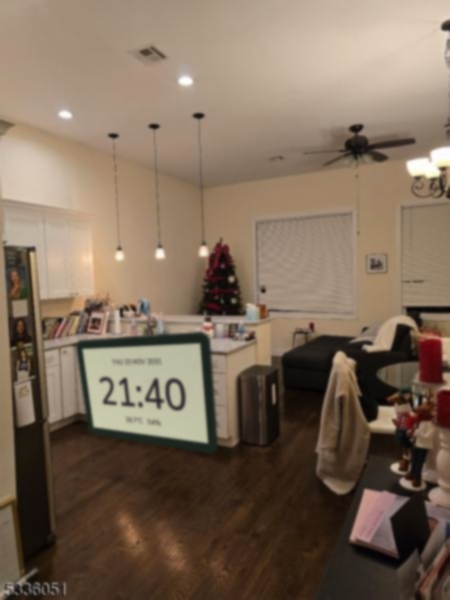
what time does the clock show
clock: 21:40
